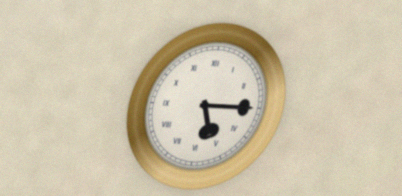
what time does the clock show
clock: 5:15
